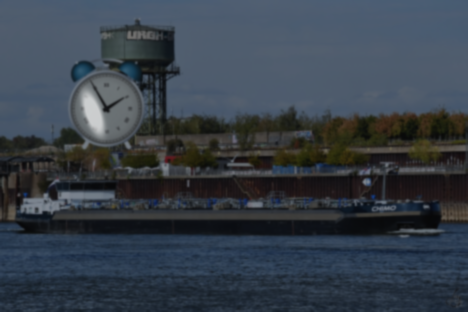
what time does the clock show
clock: 1:55
